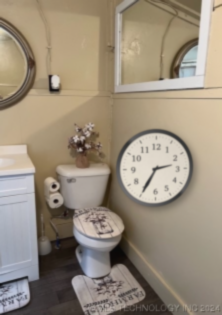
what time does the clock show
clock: 2:35
